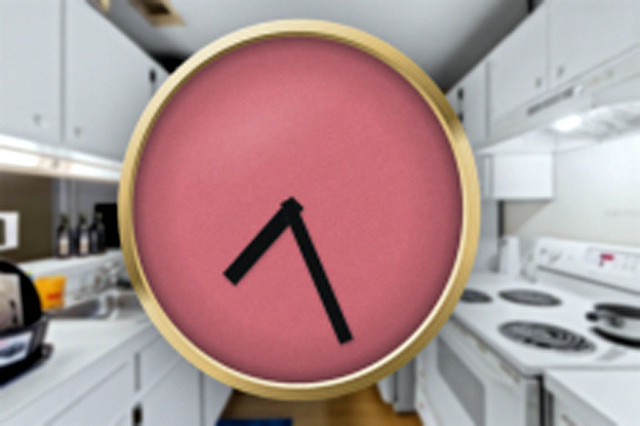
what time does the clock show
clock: 7:26
